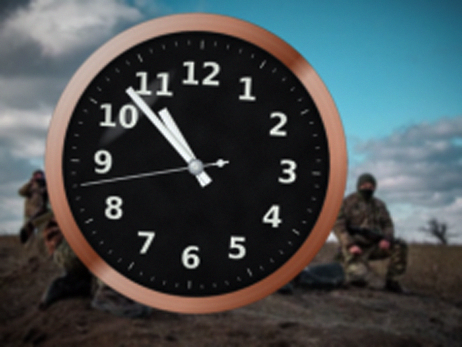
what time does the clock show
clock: 10:52:43
